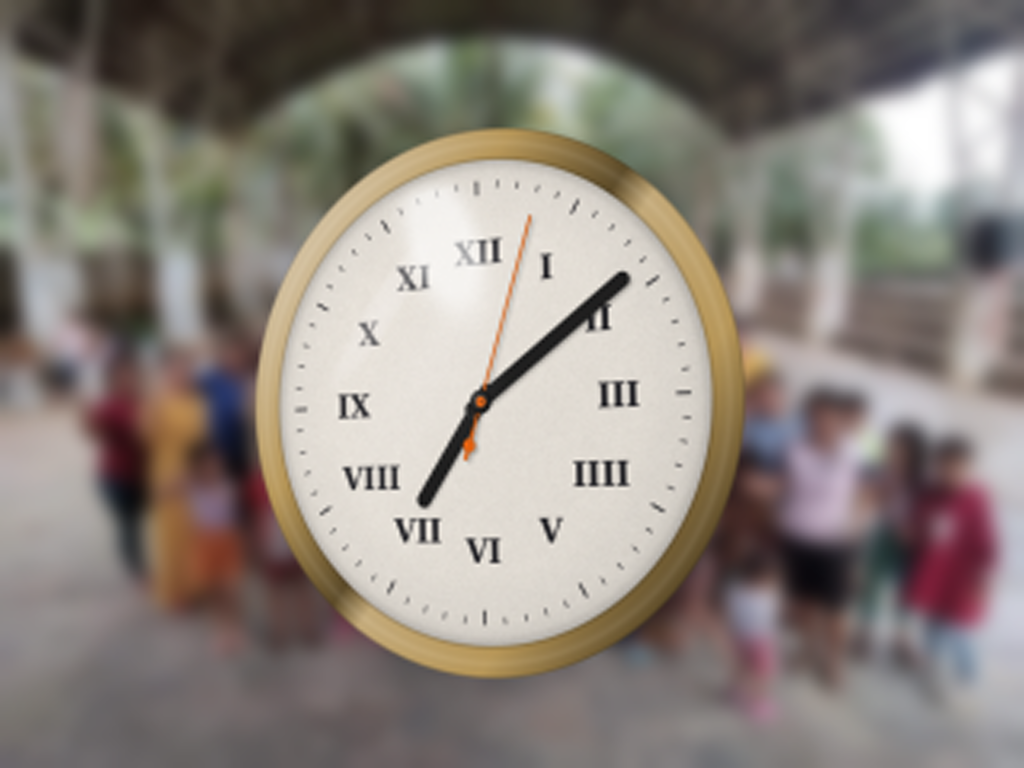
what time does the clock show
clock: 7:09:03
